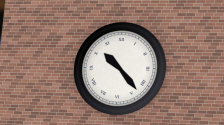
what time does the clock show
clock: 10:23
